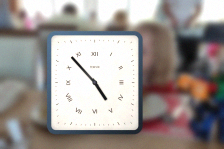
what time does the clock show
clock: 4:53
